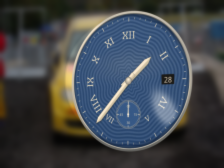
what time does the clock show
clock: 1:37
